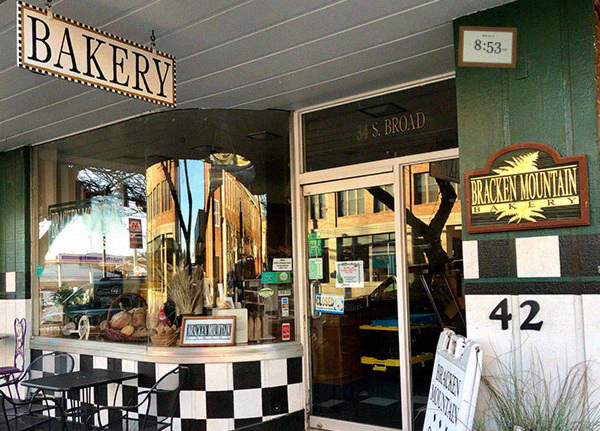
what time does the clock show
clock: 8:53
